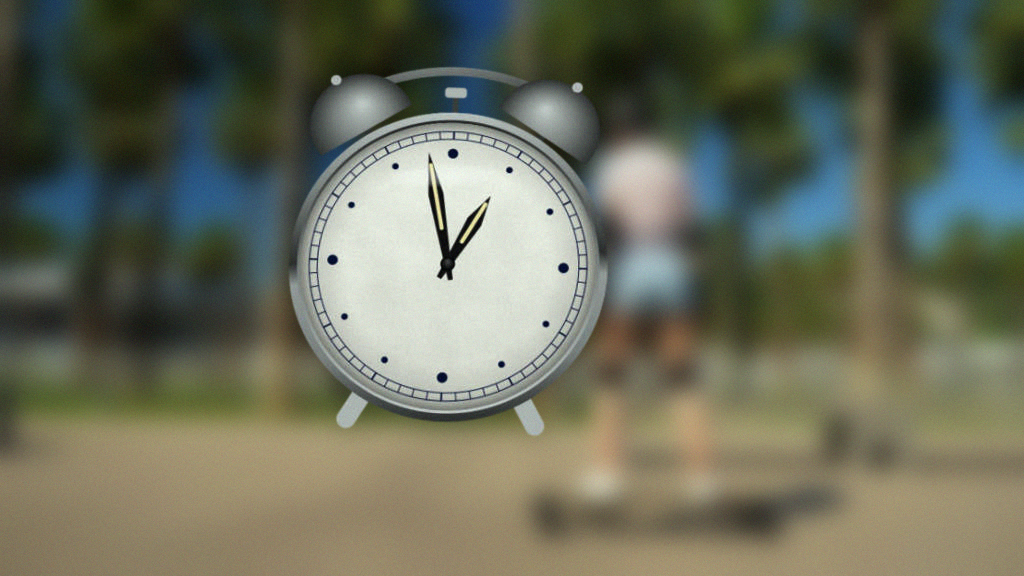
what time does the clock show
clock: 12:58
